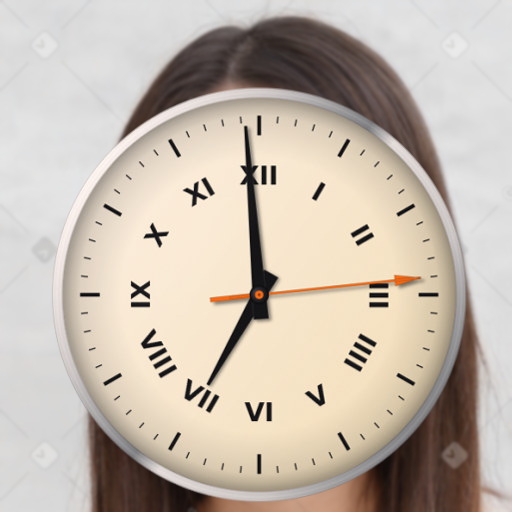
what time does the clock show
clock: 6:59:14
